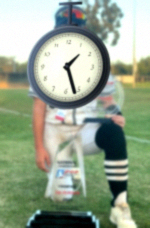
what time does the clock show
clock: 1:27
